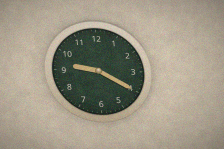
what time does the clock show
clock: 9:20
